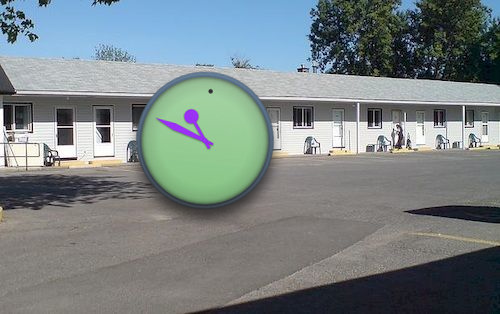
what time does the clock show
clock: 10:48
